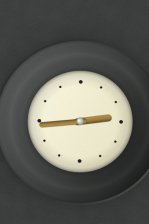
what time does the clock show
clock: 2:44
